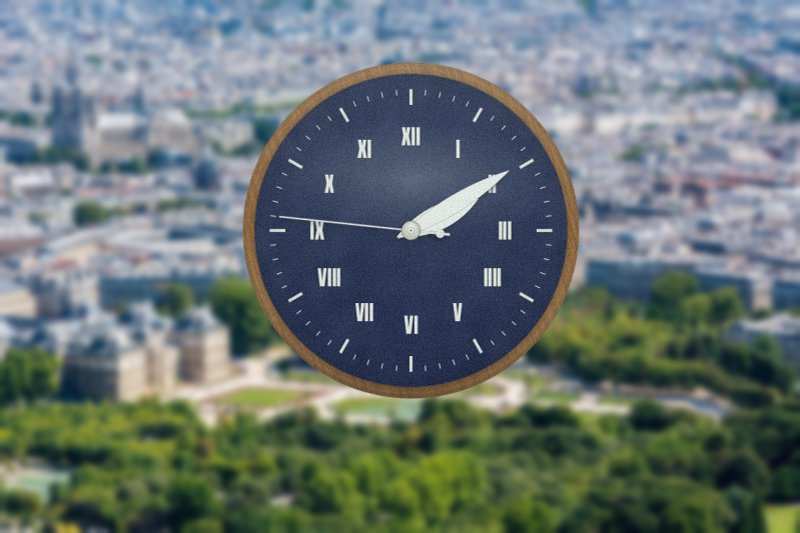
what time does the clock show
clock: 2:09:46
